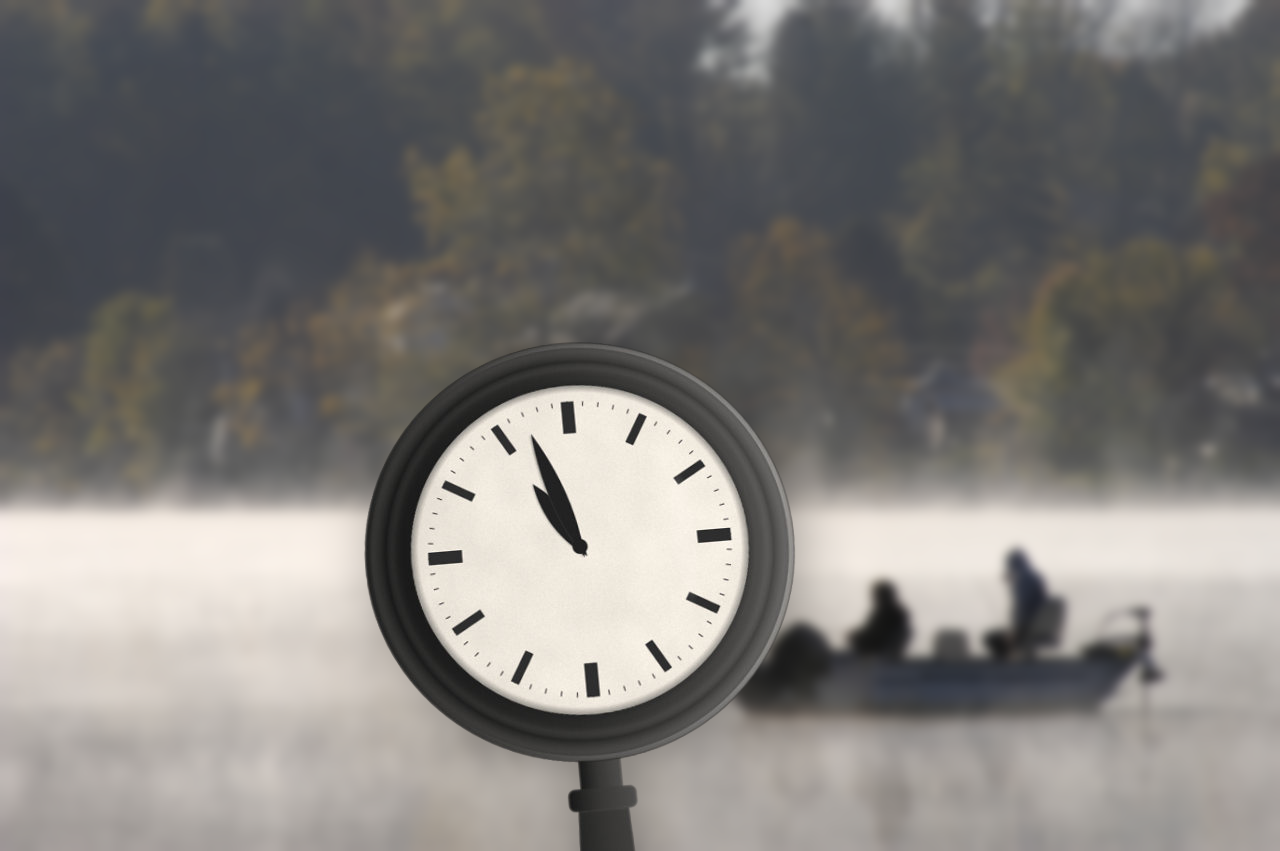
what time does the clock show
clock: 10:57
